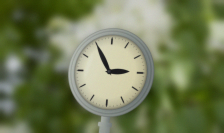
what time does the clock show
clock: 2:55
